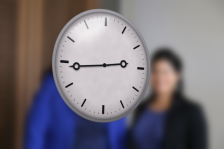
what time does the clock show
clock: 2:44
